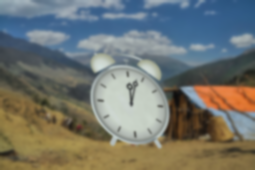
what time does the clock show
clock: 12:03
